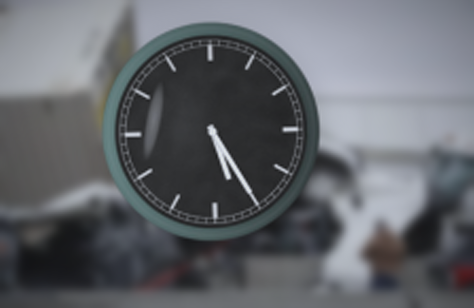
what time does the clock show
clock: 5:25
